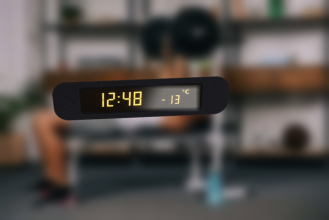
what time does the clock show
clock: 12:48
